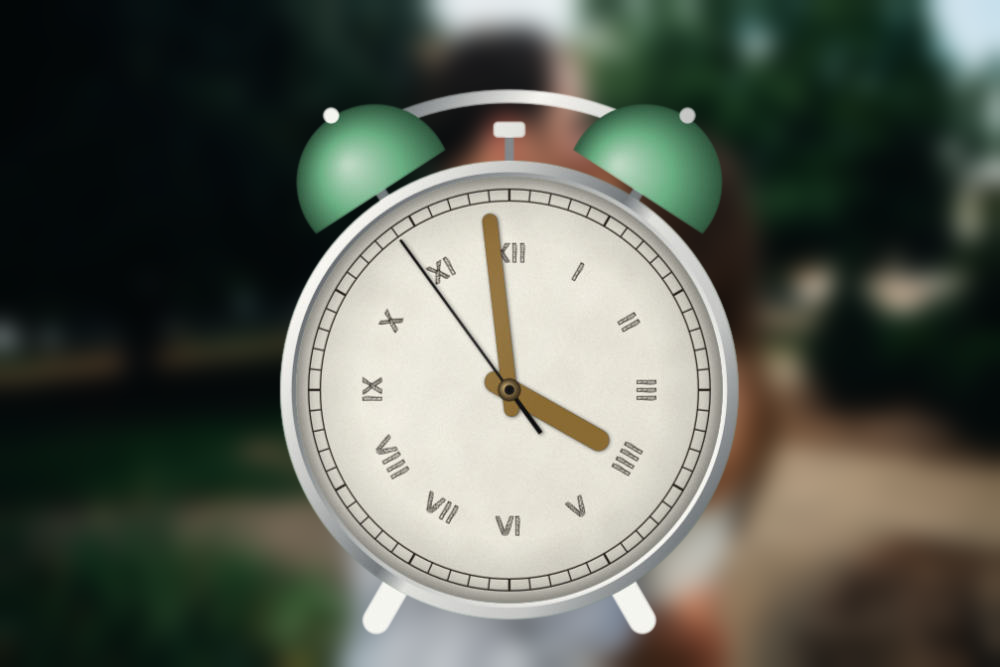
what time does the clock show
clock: 3:58:54
